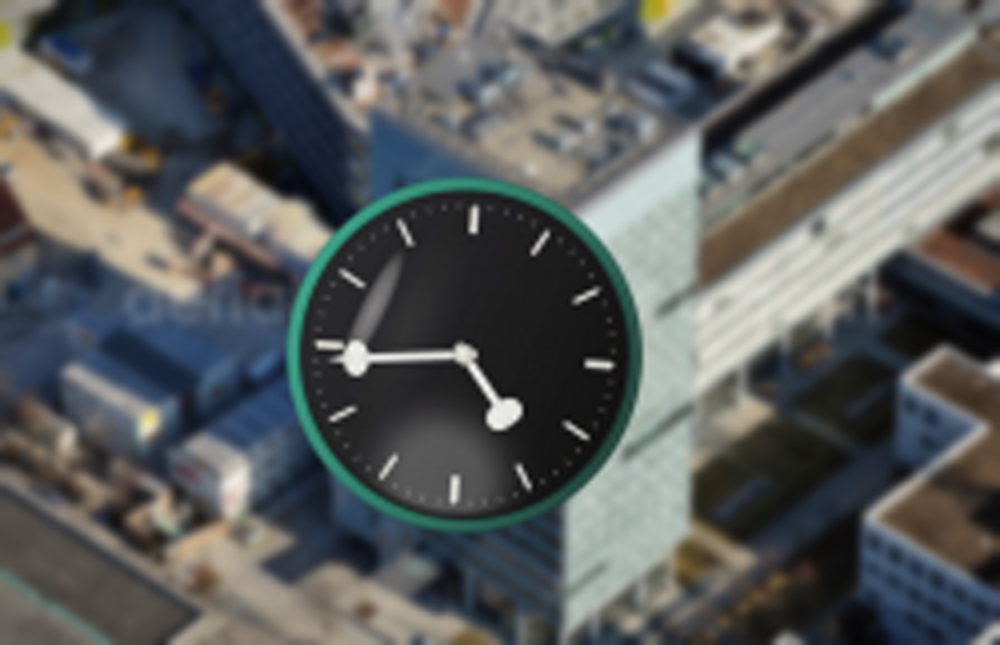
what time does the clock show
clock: 4:44
